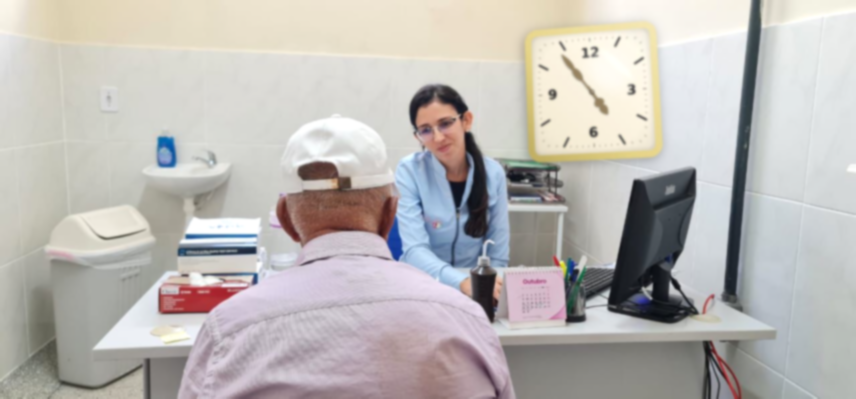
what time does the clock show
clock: 4:54
